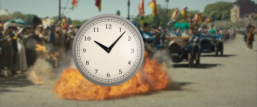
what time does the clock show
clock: 10:07
